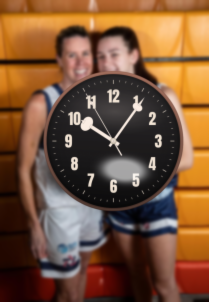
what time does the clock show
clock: 10:05:55
